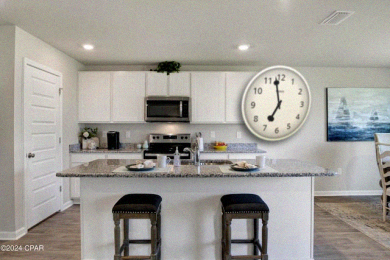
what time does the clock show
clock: 6:58
